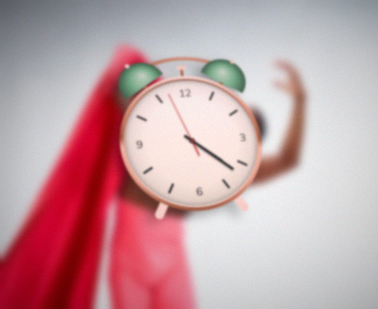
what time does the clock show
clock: 4:21:57
